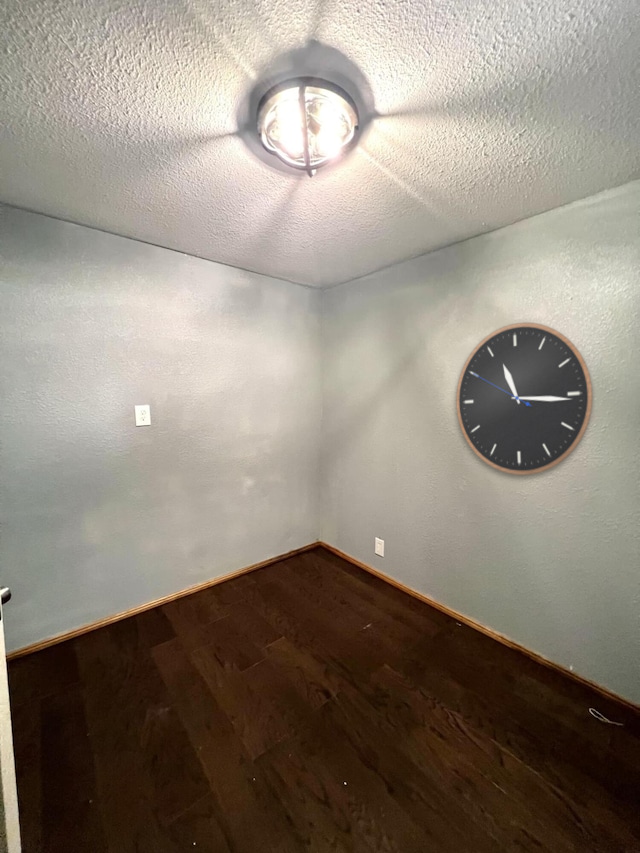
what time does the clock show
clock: 11:15:50
